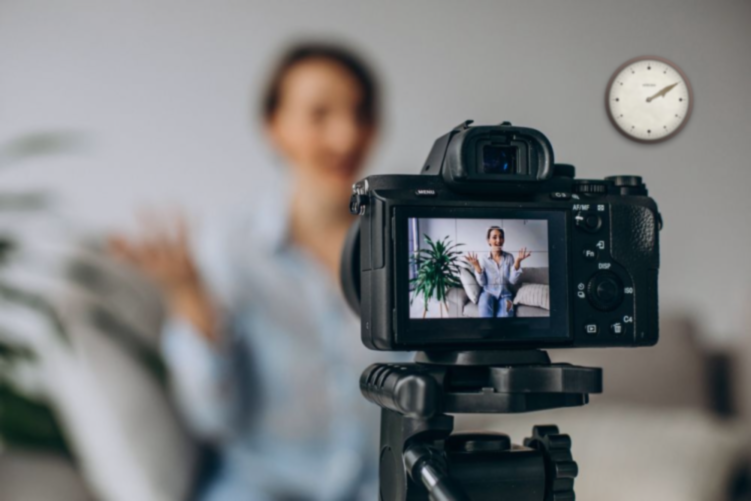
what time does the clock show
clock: 2:10
